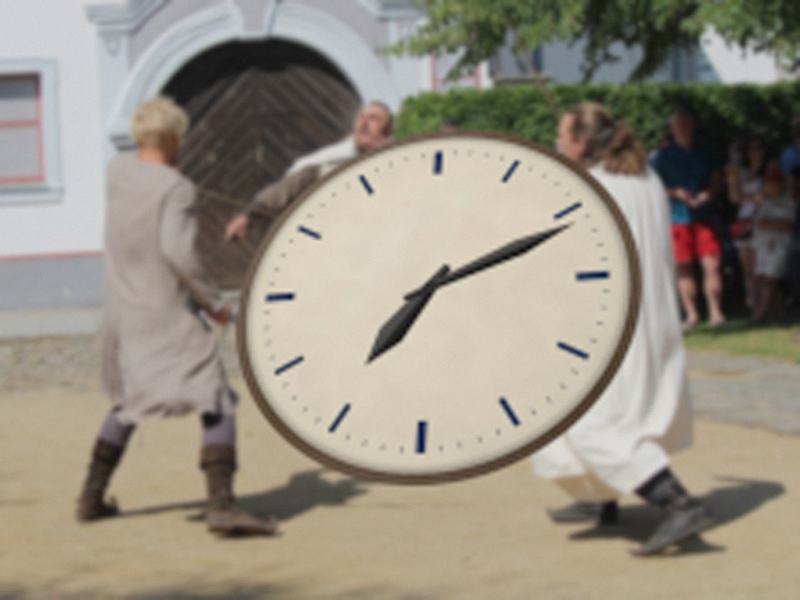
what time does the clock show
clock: 7:11
